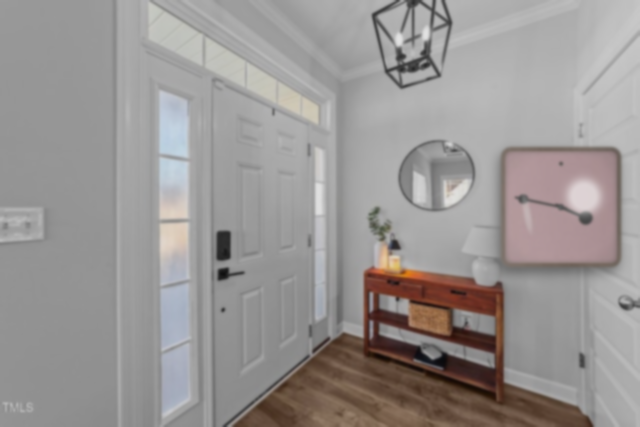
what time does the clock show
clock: 3:47
